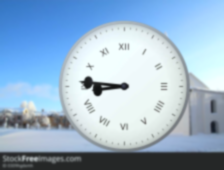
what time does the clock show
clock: 8:46
